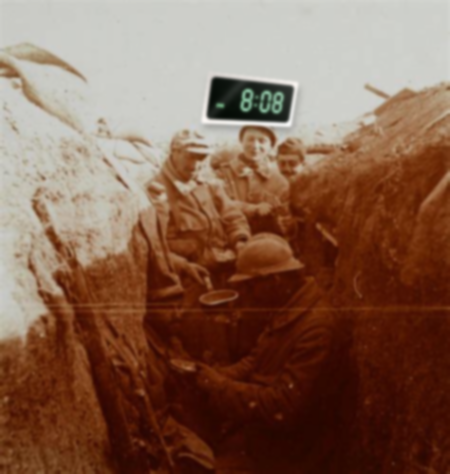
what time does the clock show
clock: 8:08
